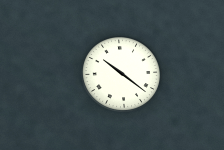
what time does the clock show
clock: 10:22
